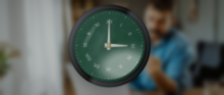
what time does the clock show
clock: 3:00
